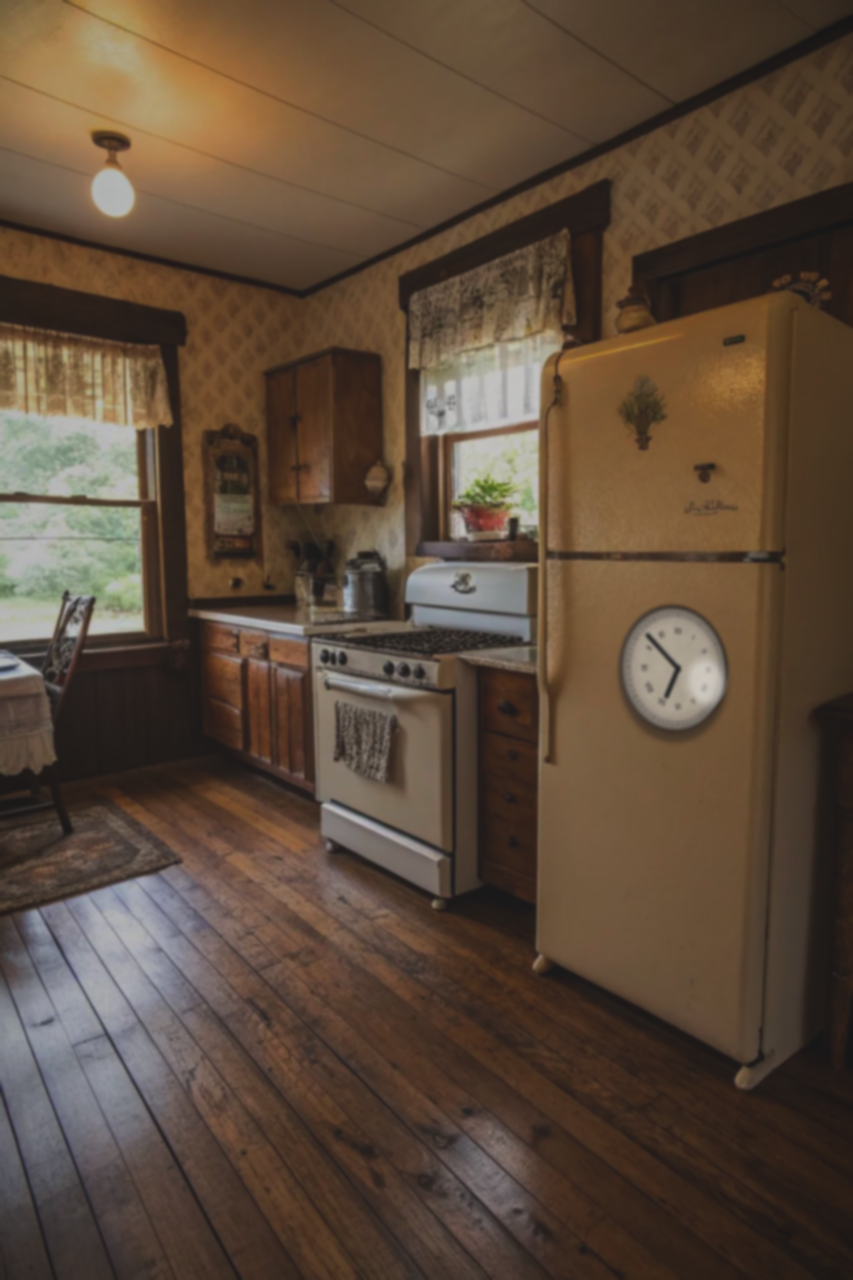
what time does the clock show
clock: 6:52
